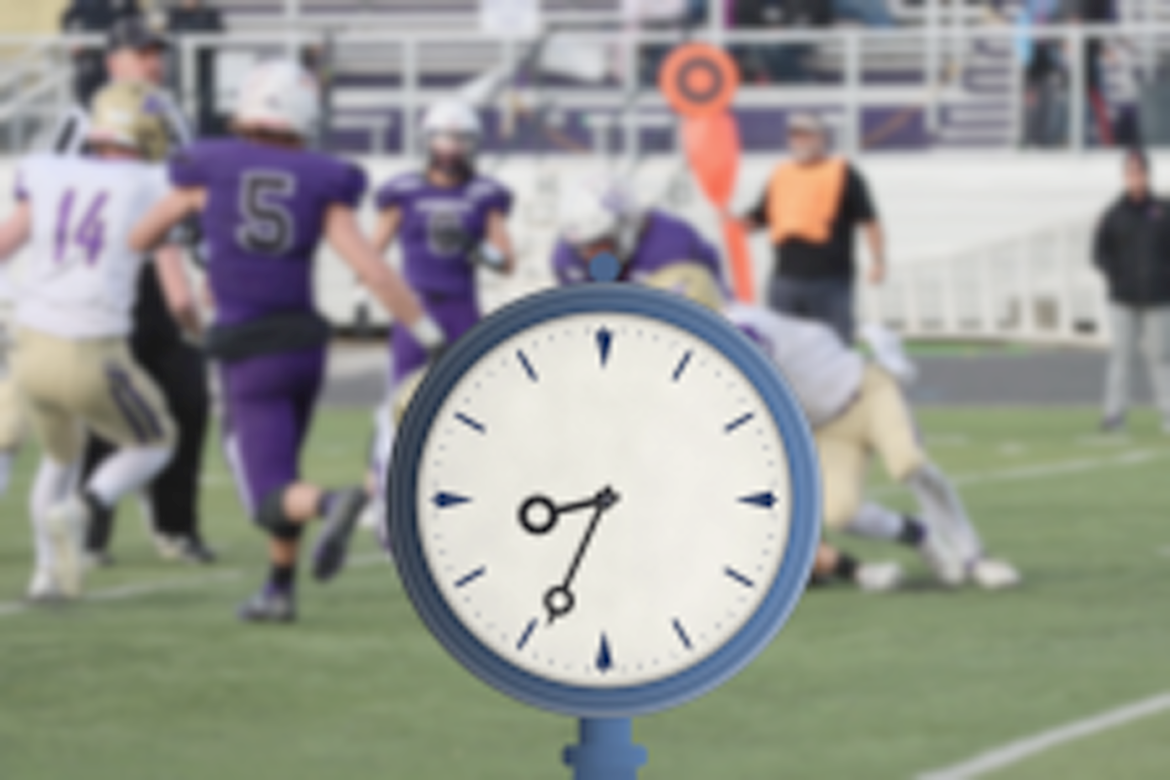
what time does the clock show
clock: 8:34
